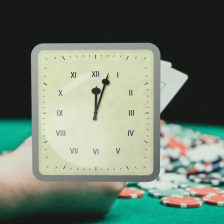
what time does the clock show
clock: 12:03
